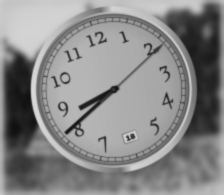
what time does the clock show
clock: 8:41:11
